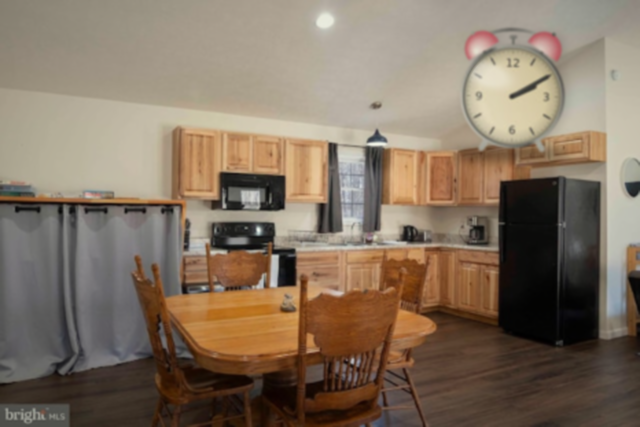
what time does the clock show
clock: 2:10
